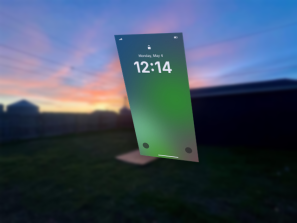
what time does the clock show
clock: 12:14
